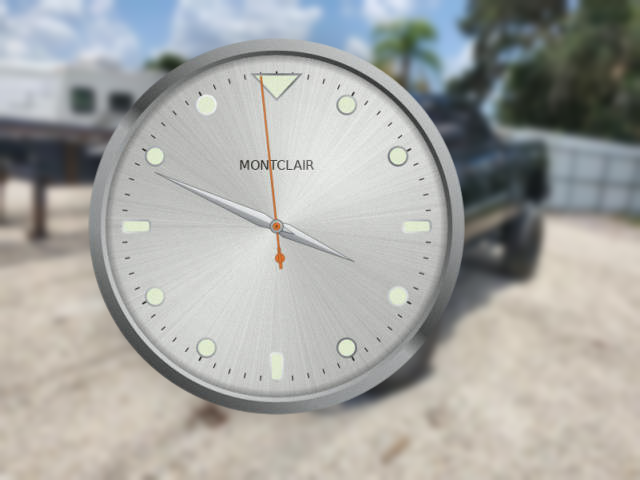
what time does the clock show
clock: 3:48:59
